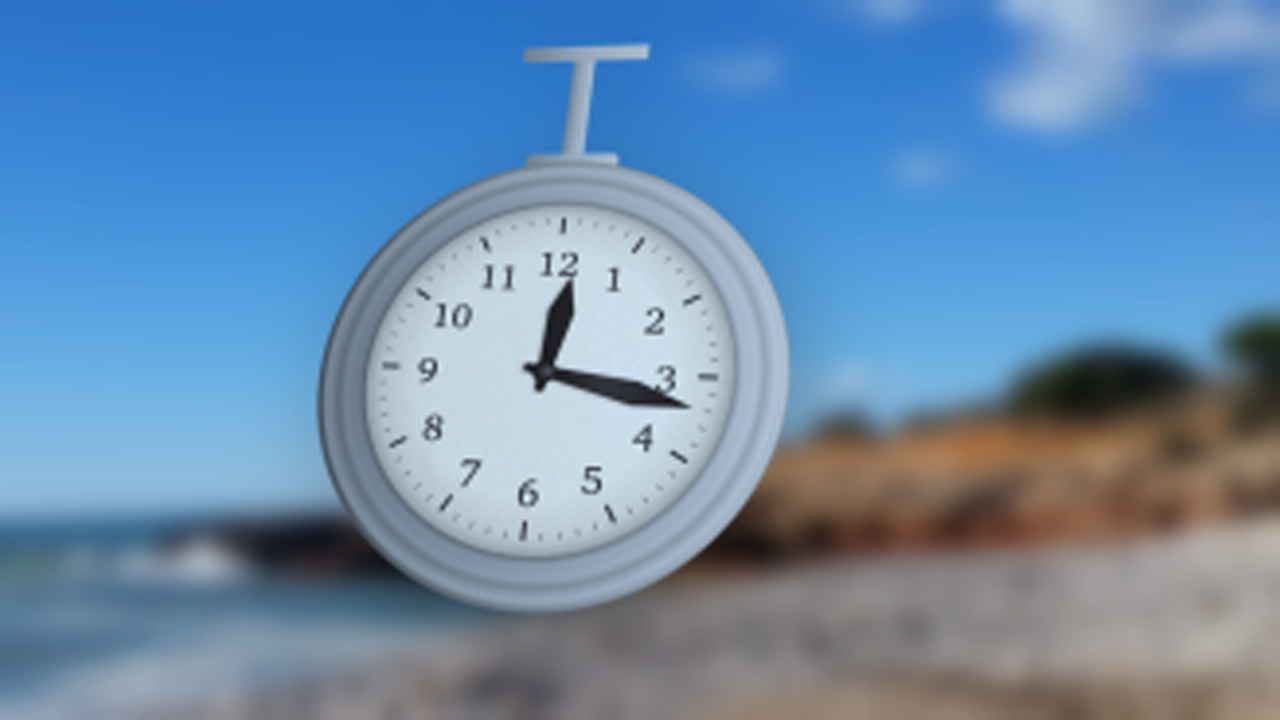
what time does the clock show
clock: 12:17
